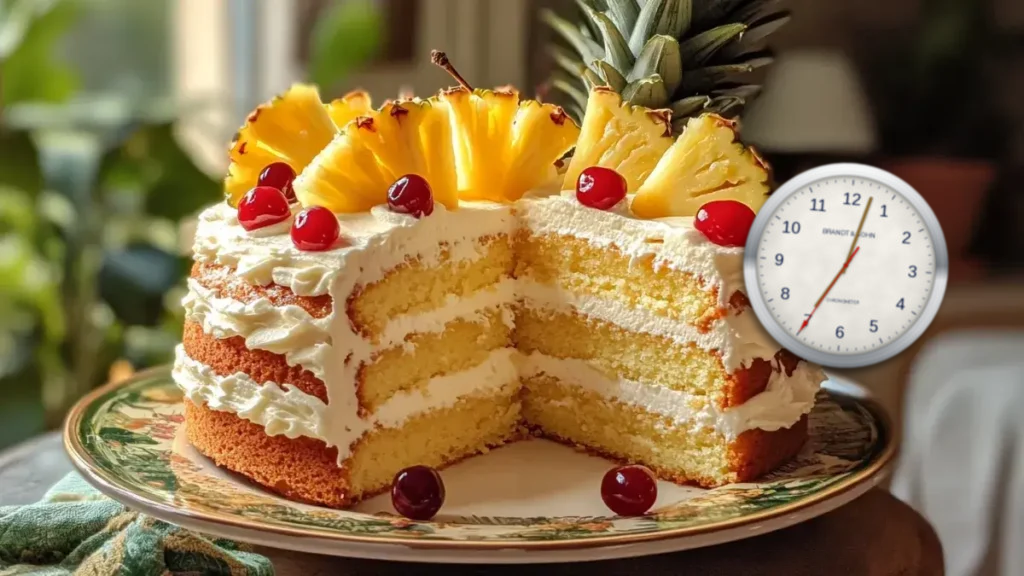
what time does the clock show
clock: 7:02:35
